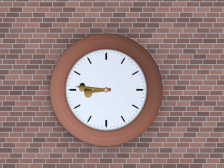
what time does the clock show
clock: 8:46
